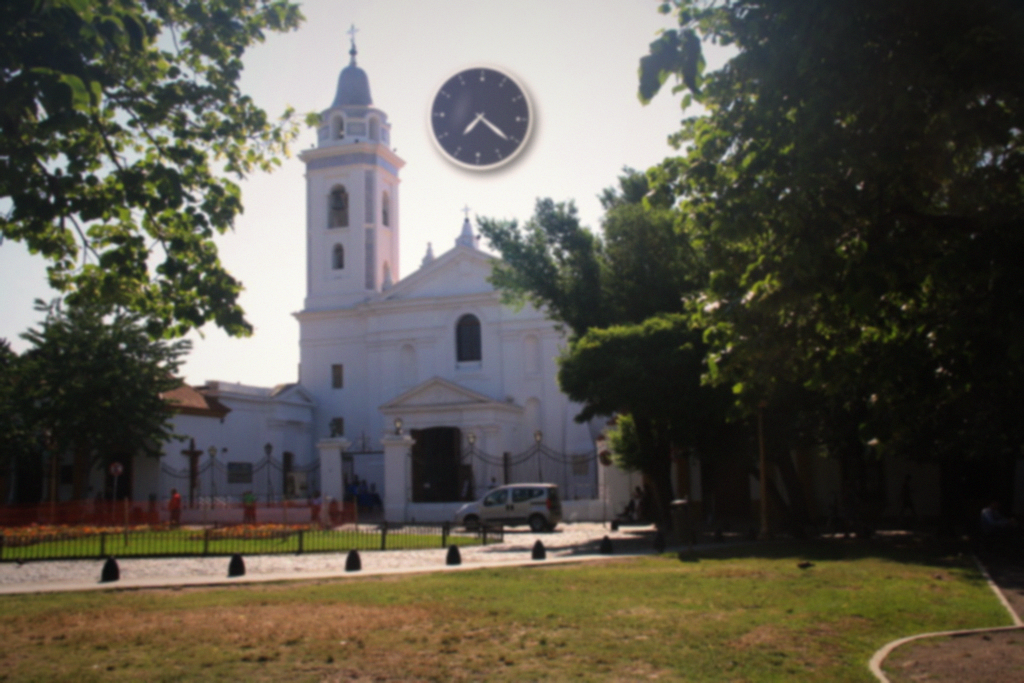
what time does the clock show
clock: 7:21
